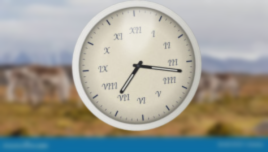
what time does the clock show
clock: 7:17
